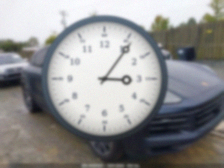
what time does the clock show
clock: 3:06
